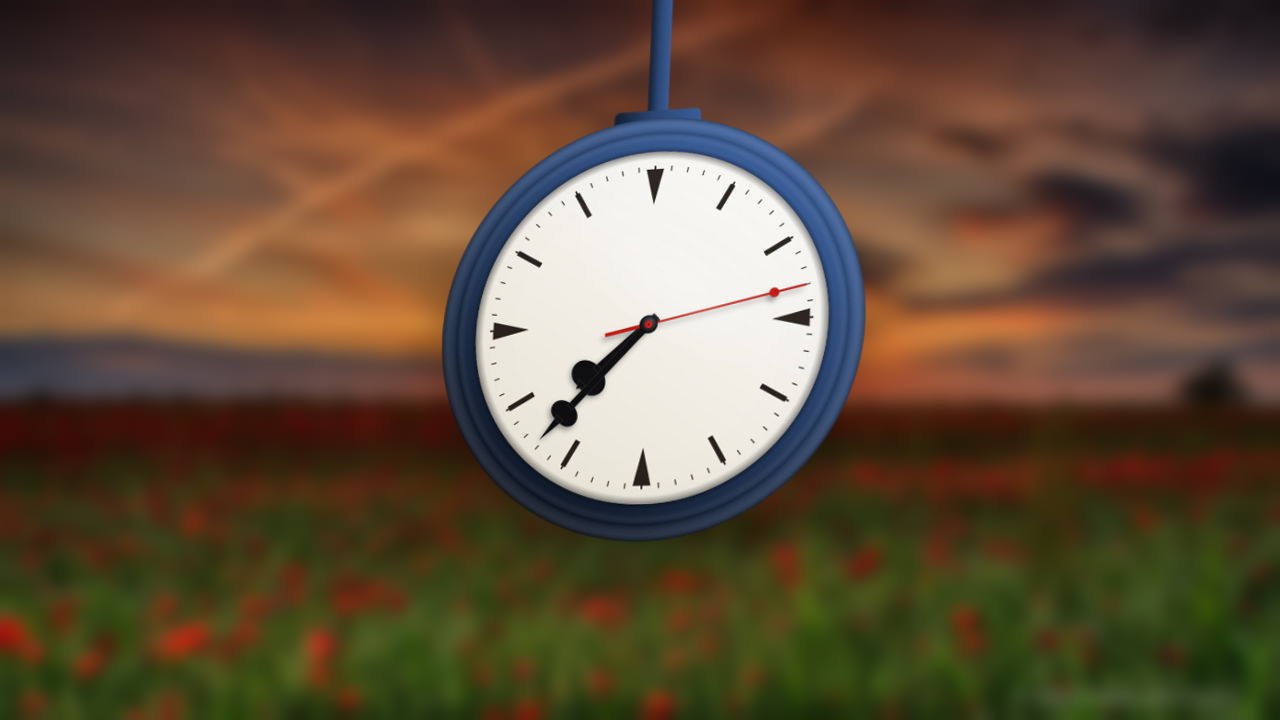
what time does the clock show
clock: 7:37:13
